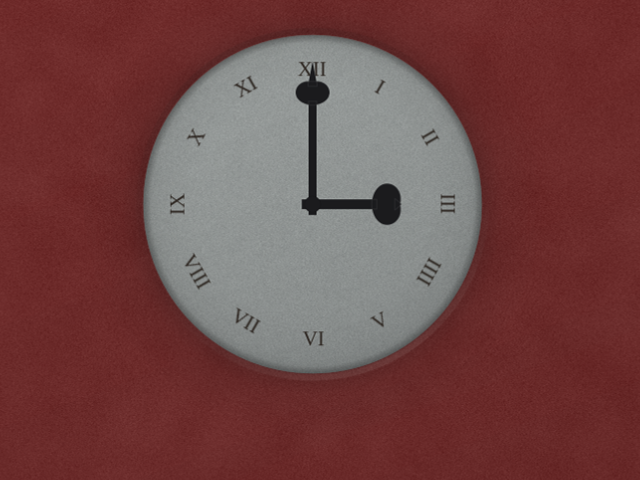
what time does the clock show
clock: 3:00
